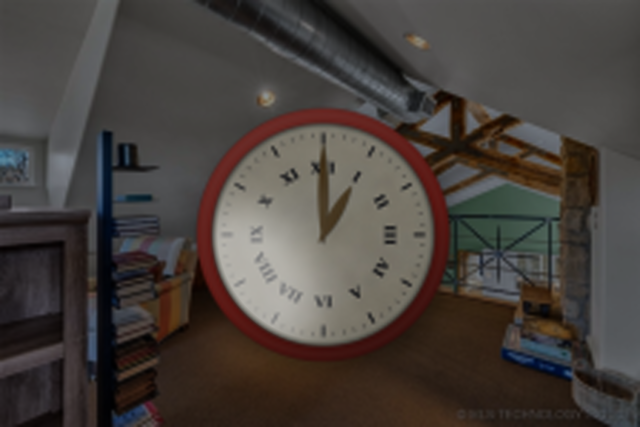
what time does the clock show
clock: 1:00
